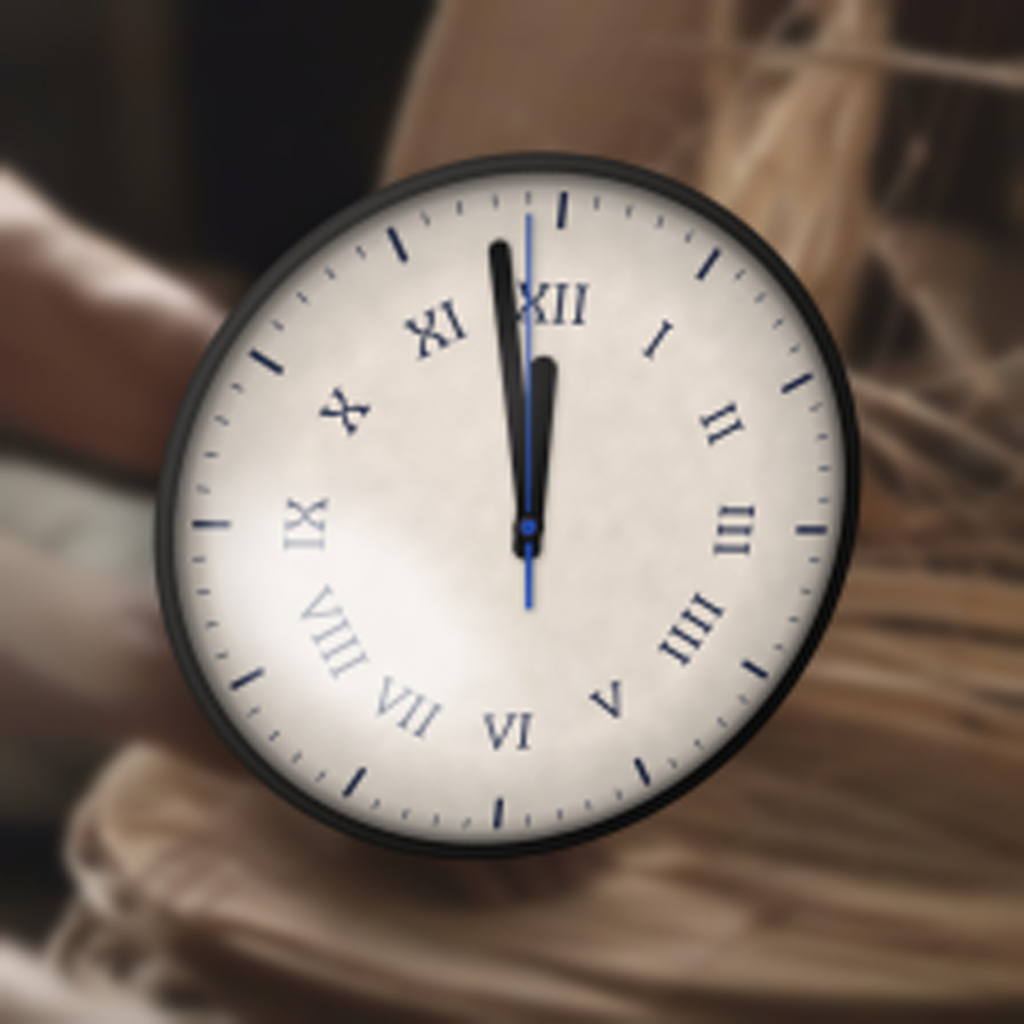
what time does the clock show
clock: 11:57:59
